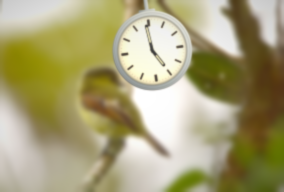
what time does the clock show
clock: 4:59
